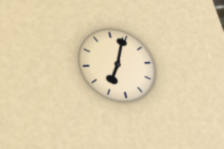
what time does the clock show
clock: 7:04
